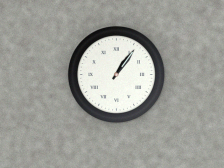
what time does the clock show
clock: 1:06
